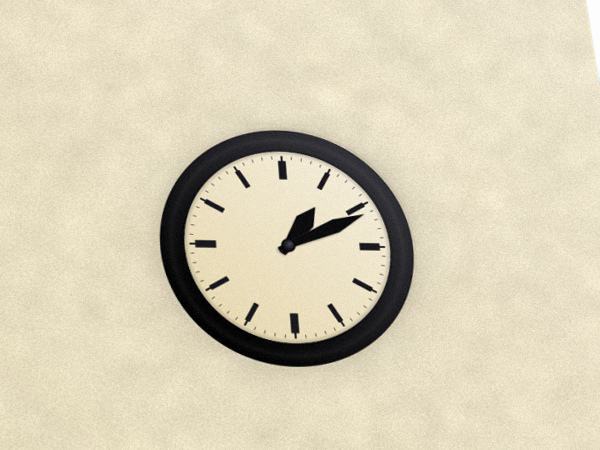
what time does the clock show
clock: 1:11
